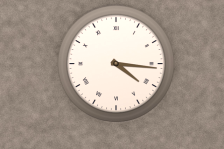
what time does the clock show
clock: 4:16
